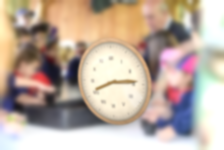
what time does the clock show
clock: 8:14
